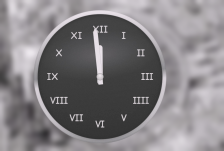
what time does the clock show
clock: 11:59
